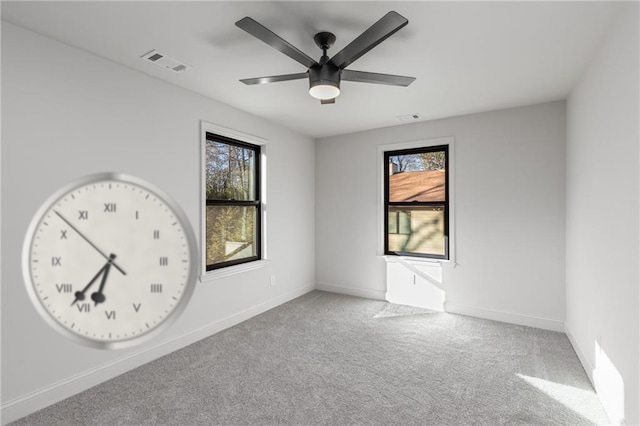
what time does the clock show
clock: 6:36:52
